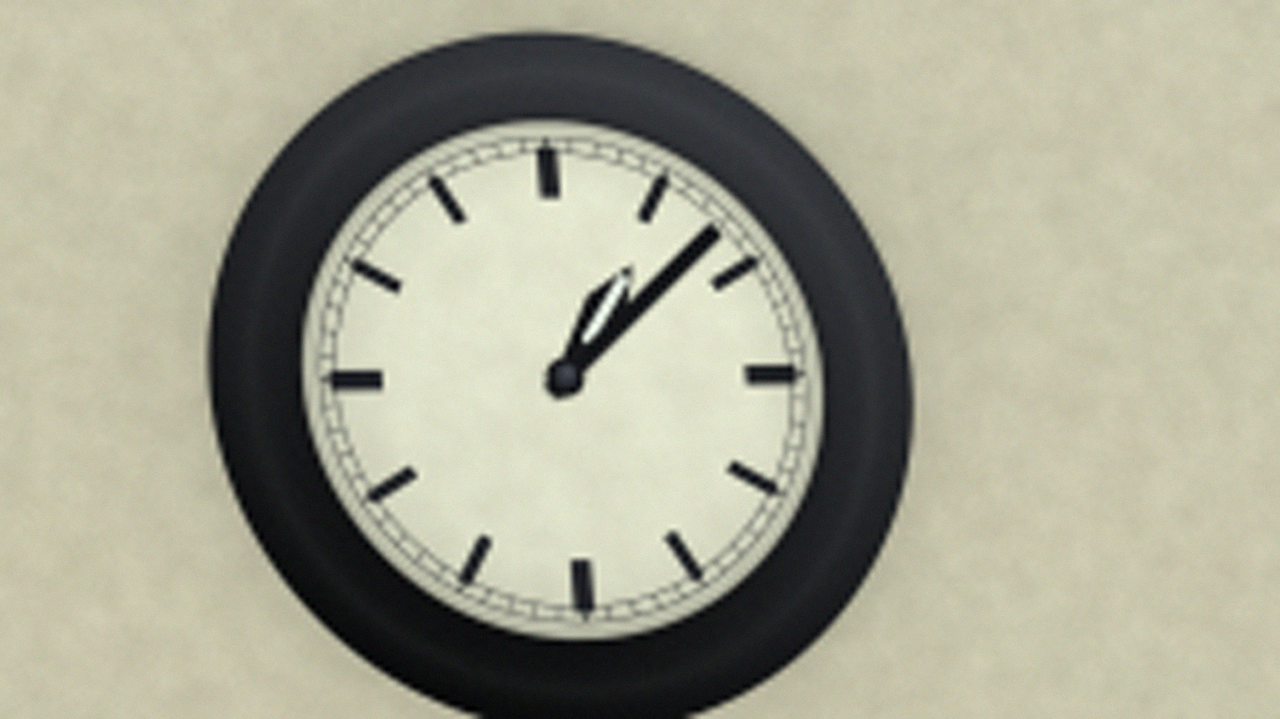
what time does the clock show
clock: 1:08
